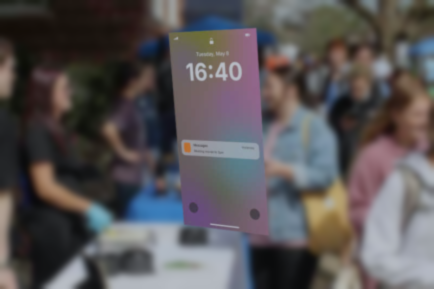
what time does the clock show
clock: 16:40
